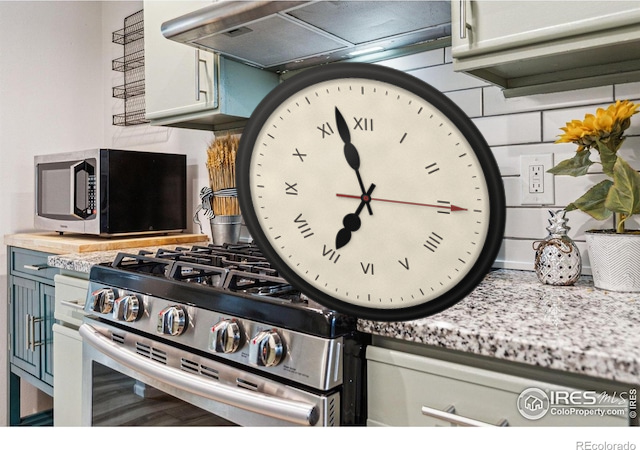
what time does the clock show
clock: 6:57:15
